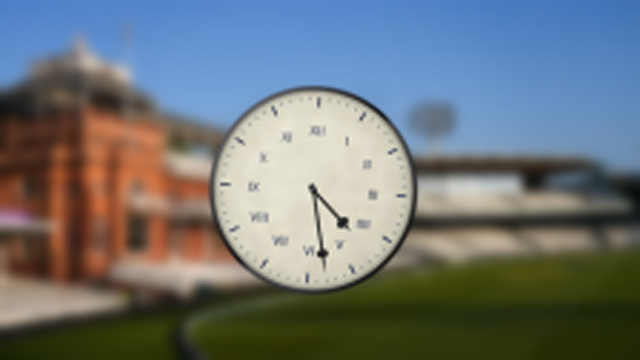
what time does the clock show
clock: 4:28
